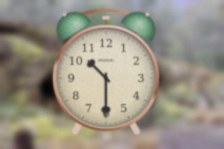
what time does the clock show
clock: 10:30
